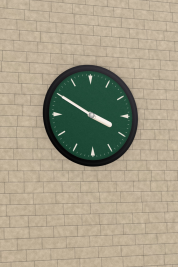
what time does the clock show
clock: 3:50
